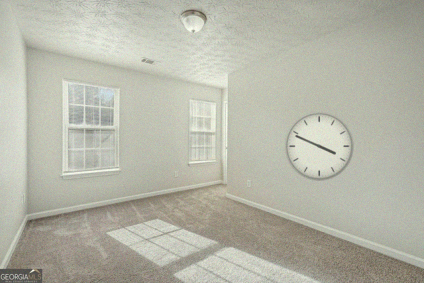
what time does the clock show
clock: 3:49
